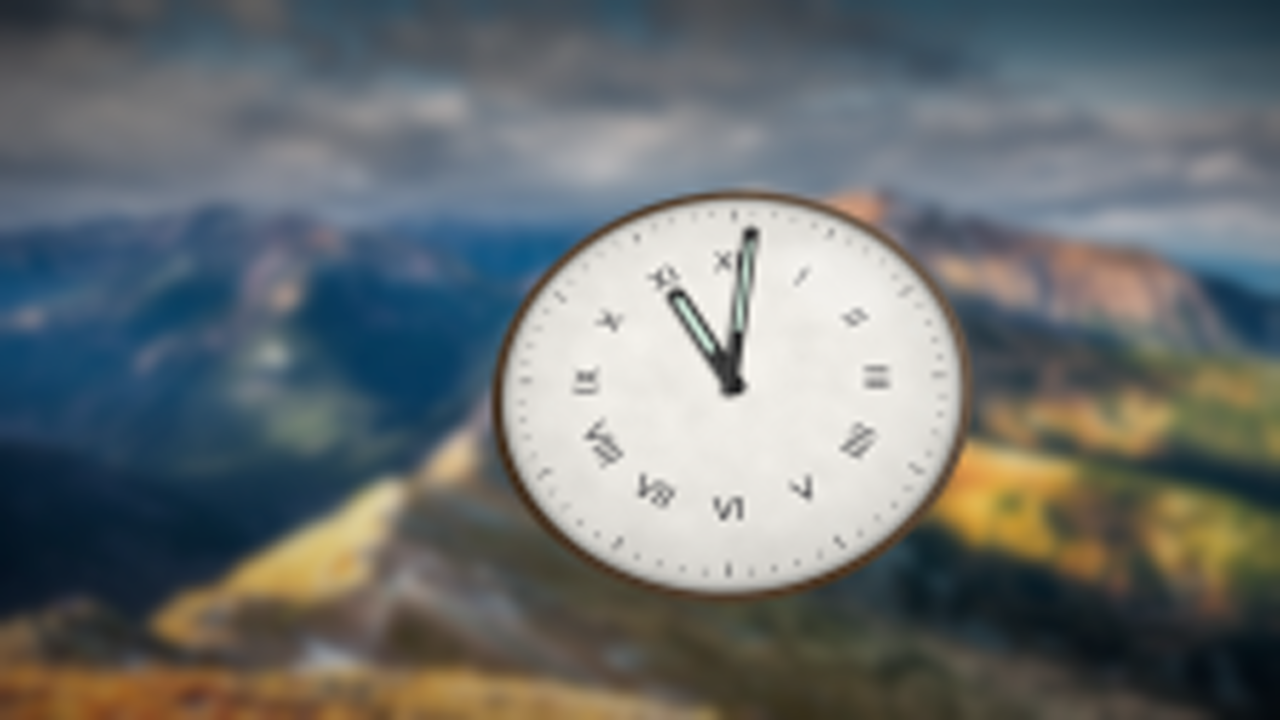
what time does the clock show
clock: 11:01
